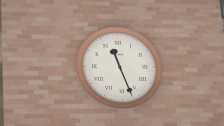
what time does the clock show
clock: 11:27
